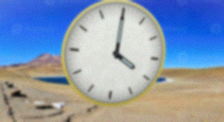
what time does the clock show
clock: 4:00
